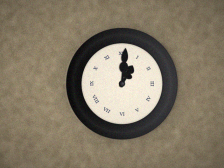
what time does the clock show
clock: 1:01
